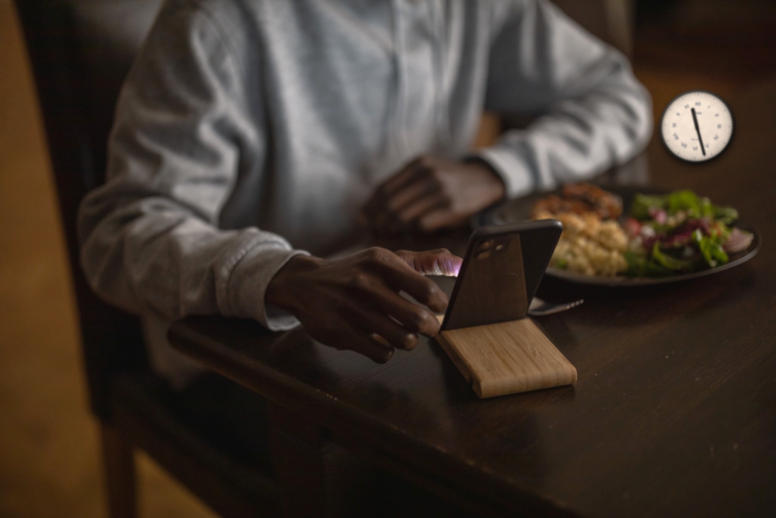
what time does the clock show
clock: 11:27
